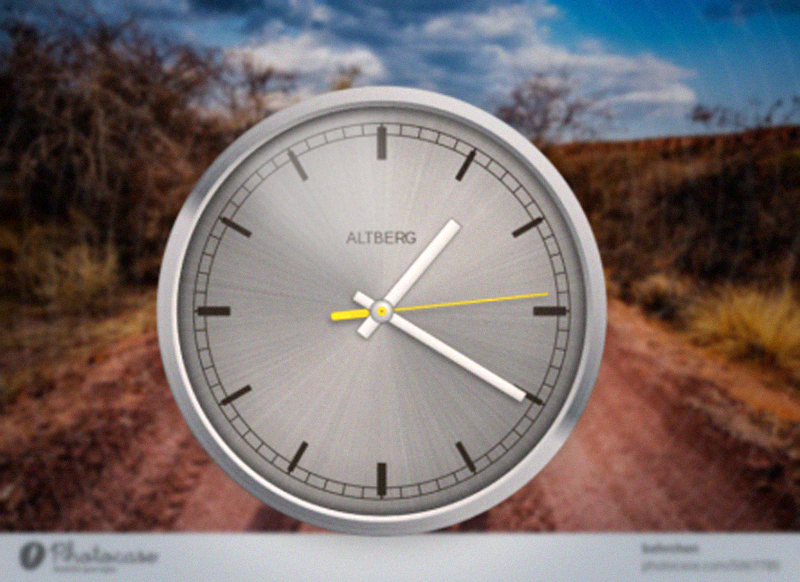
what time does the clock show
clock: 1:20:14
